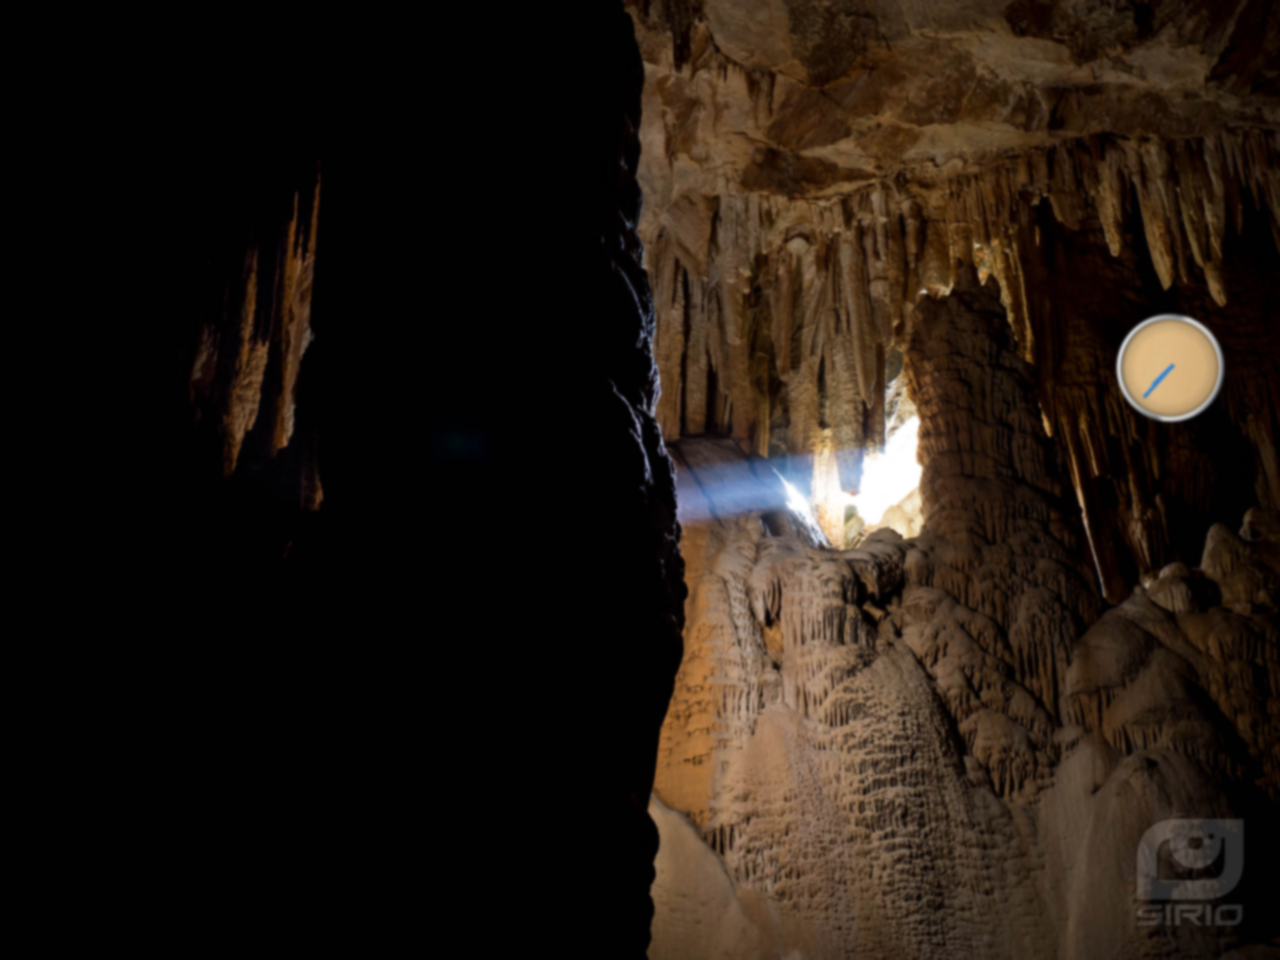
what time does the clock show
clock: 7:37
